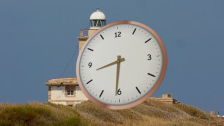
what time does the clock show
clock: 8:31
